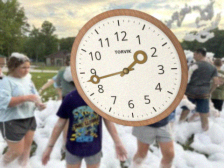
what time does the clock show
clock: 1:43
